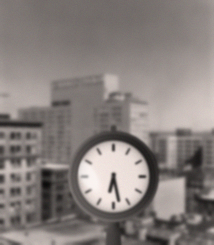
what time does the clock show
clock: 6:28
